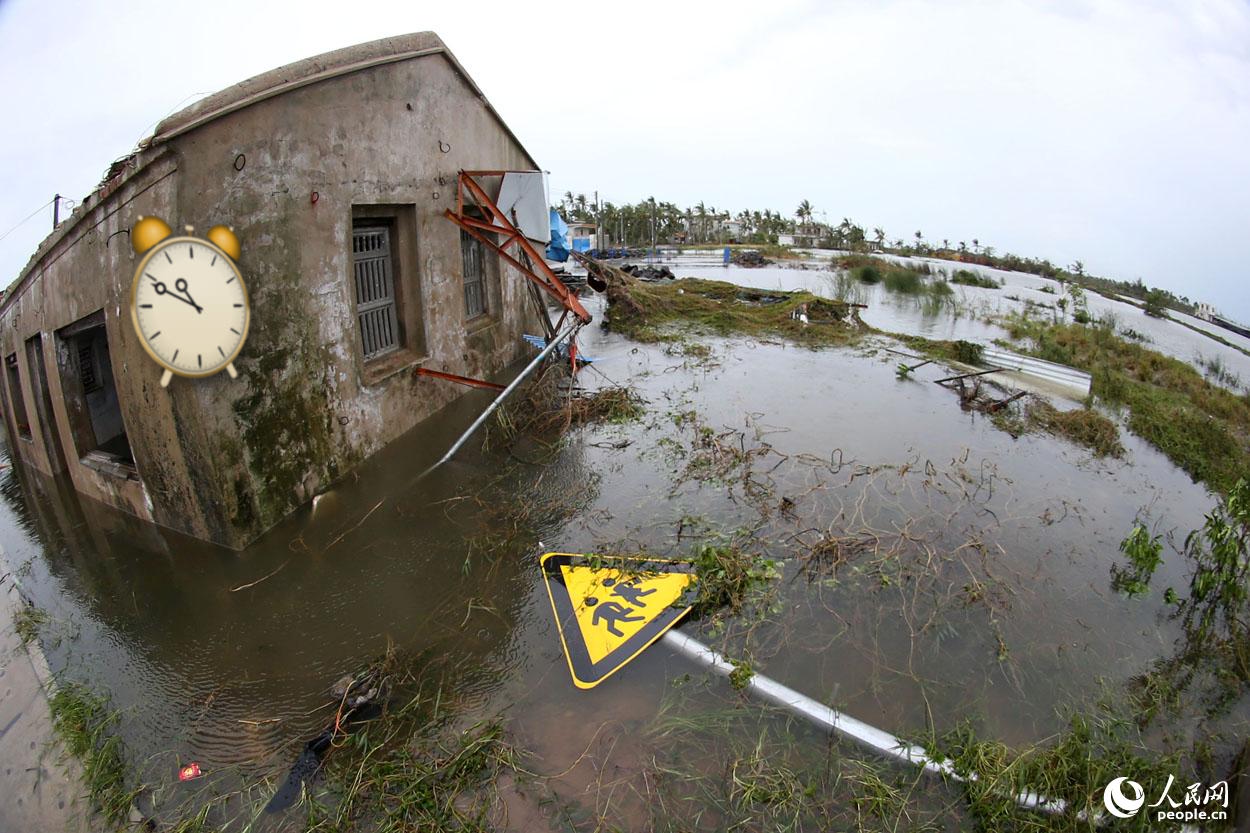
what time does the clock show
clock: 10:49
